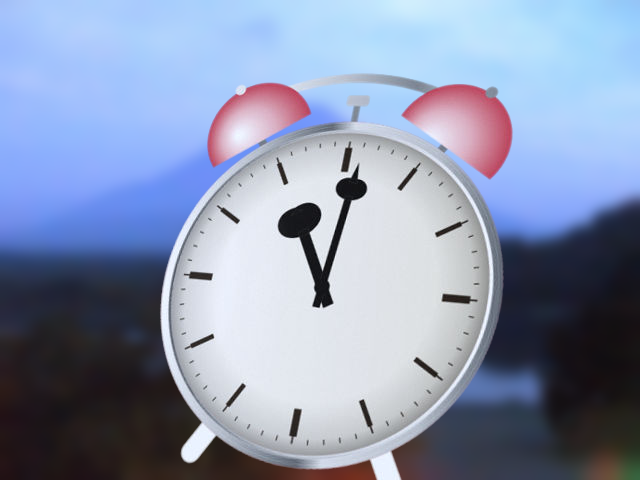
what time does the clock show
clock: 11:01
